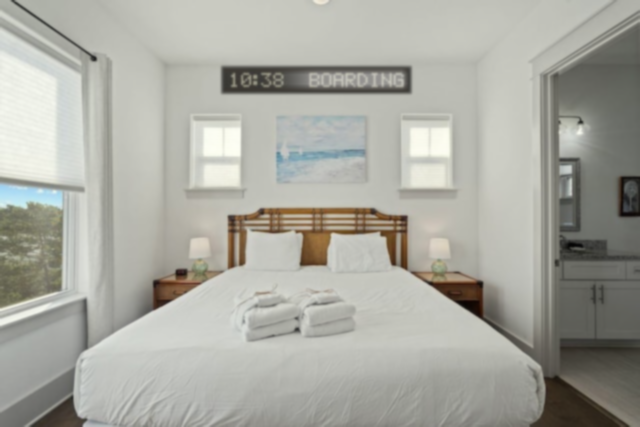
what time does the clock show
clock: 10:38
